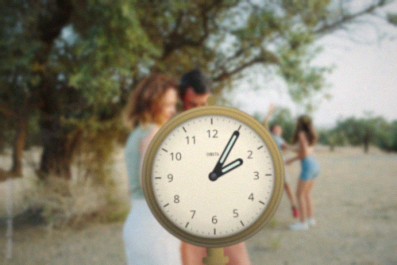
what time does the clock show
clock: 2:05
